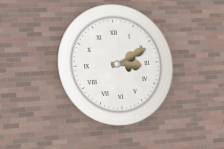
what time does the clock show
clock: 3:11
